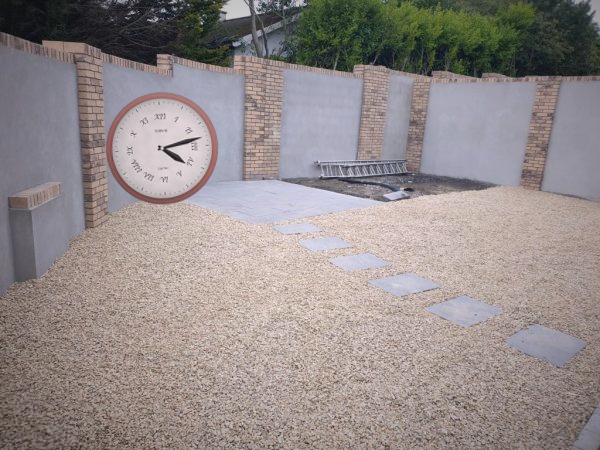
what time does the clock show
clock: 4:13
